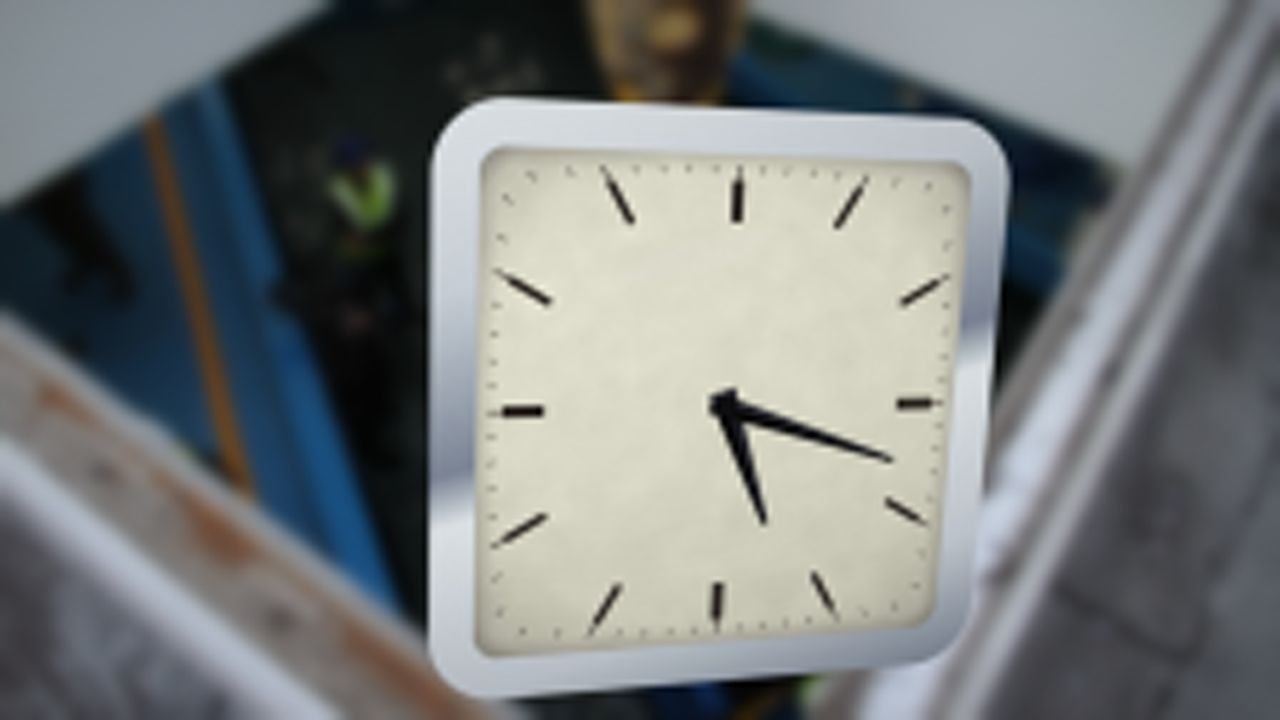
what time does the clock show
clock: 5:18
